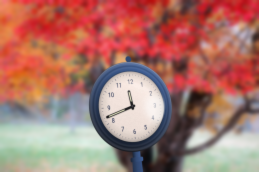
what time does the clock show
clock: 11:42
